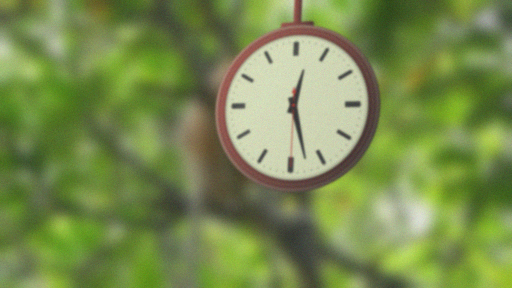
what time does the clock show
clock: 12:27:30
